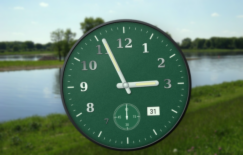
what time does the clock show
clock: 2:56
